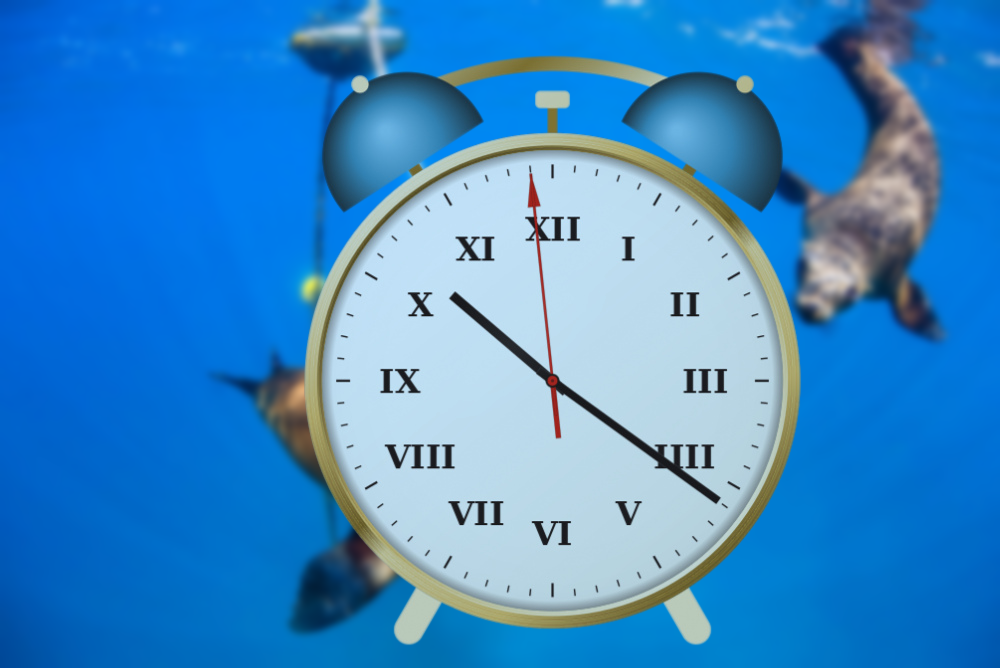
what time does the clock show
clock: 10:20:59
